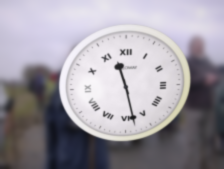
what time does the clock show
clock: 11:28
